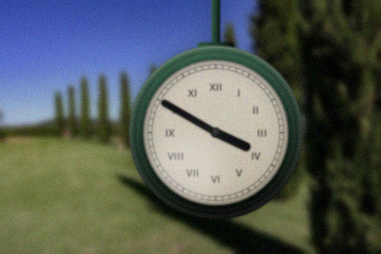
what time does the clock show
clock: 3:50
